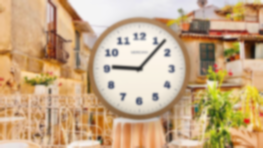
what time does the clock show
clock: 9:07
